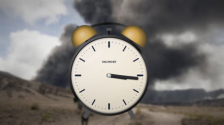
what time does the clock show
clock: 3:16
